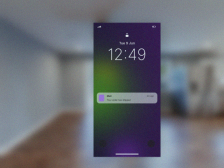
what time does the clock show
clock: 12:49
